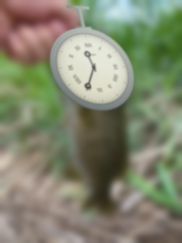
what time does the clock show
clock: 11:35
